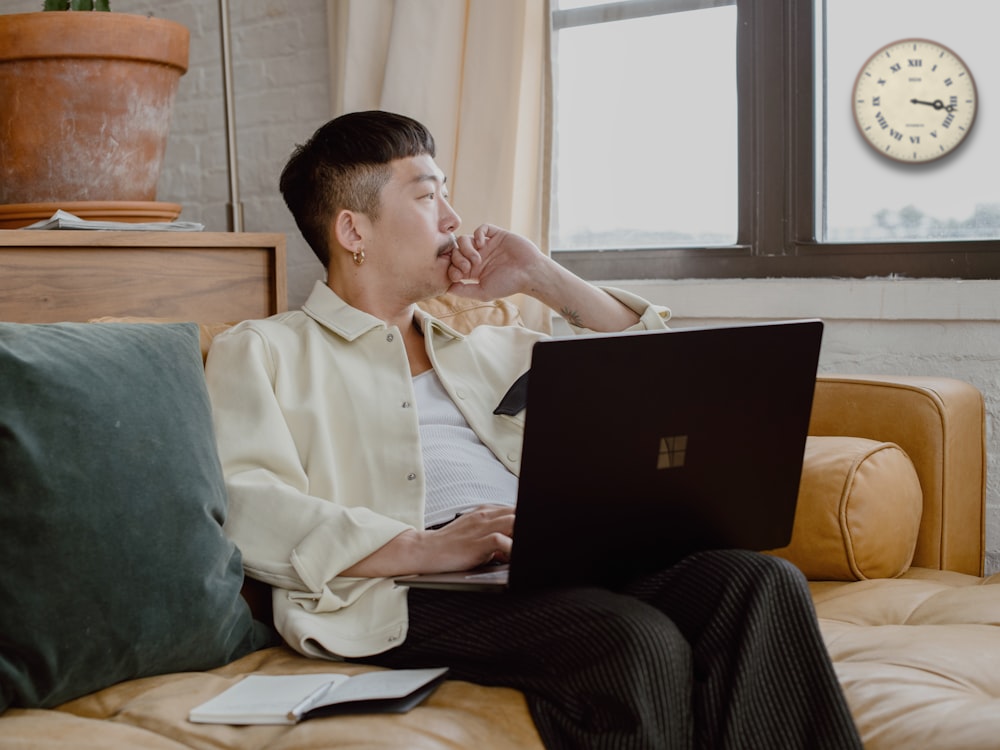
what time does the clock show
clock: 3:17
